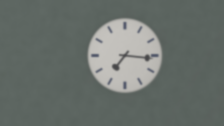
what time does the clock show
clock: 7:16
